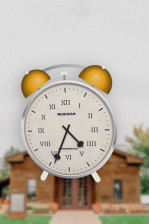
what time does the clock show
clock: 4:34
